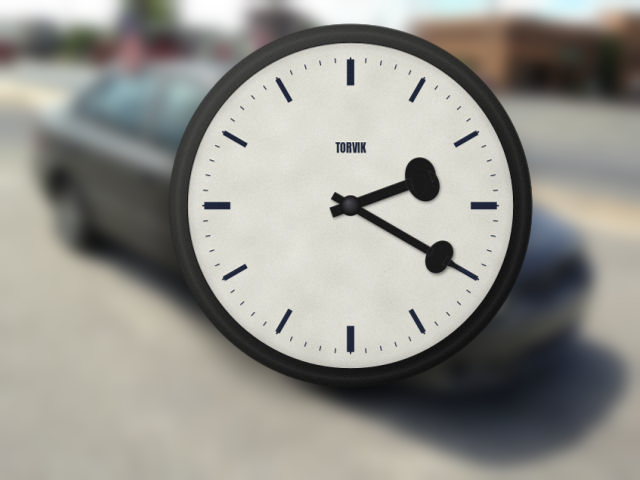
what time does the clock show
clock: 2:20
